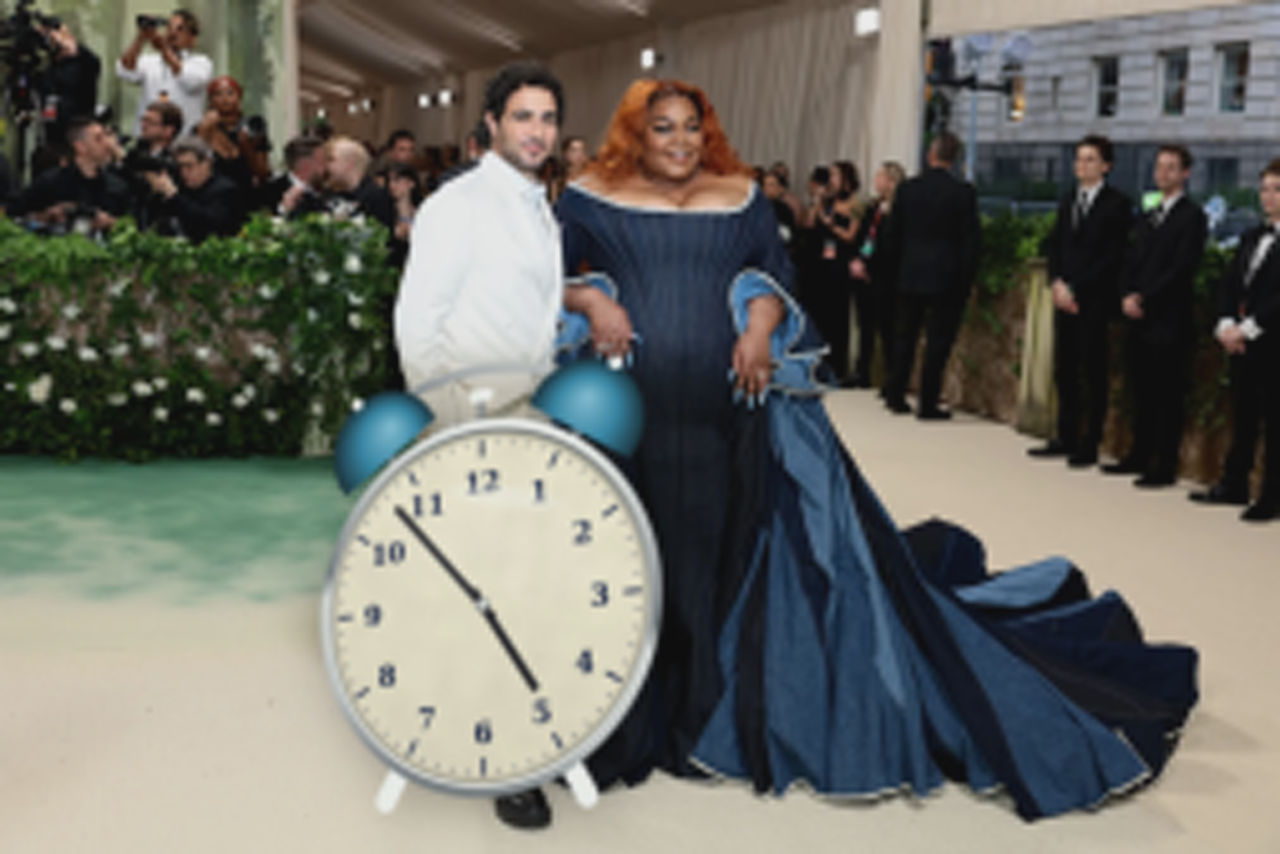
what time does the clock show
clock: 4:53
